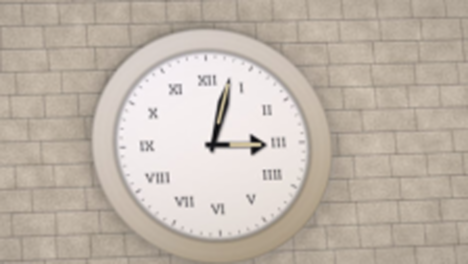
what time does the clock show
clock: 3:03
